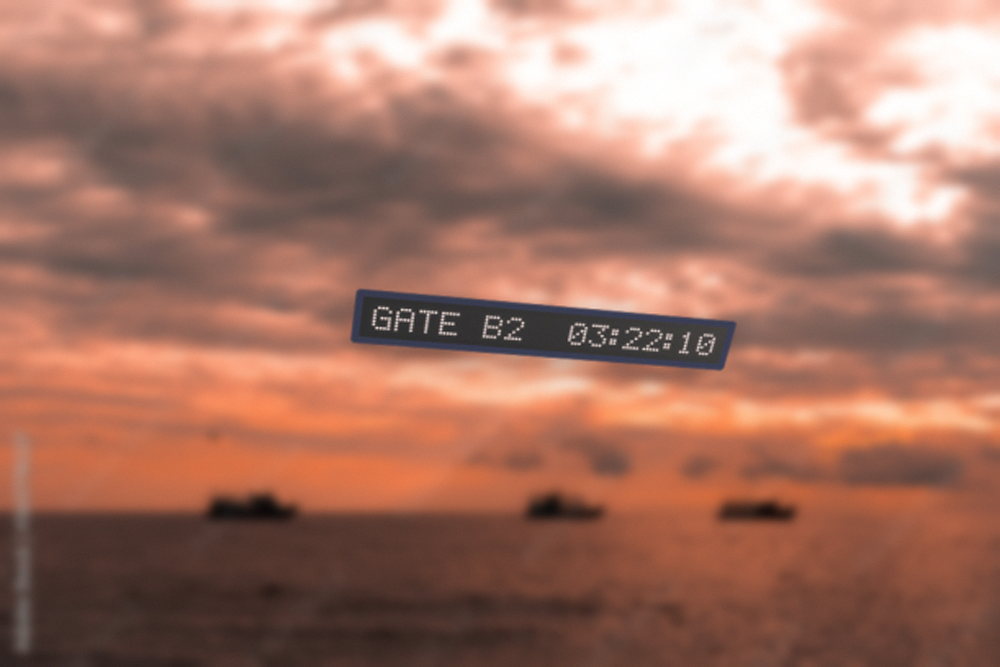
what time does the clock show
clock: 3:22:10
